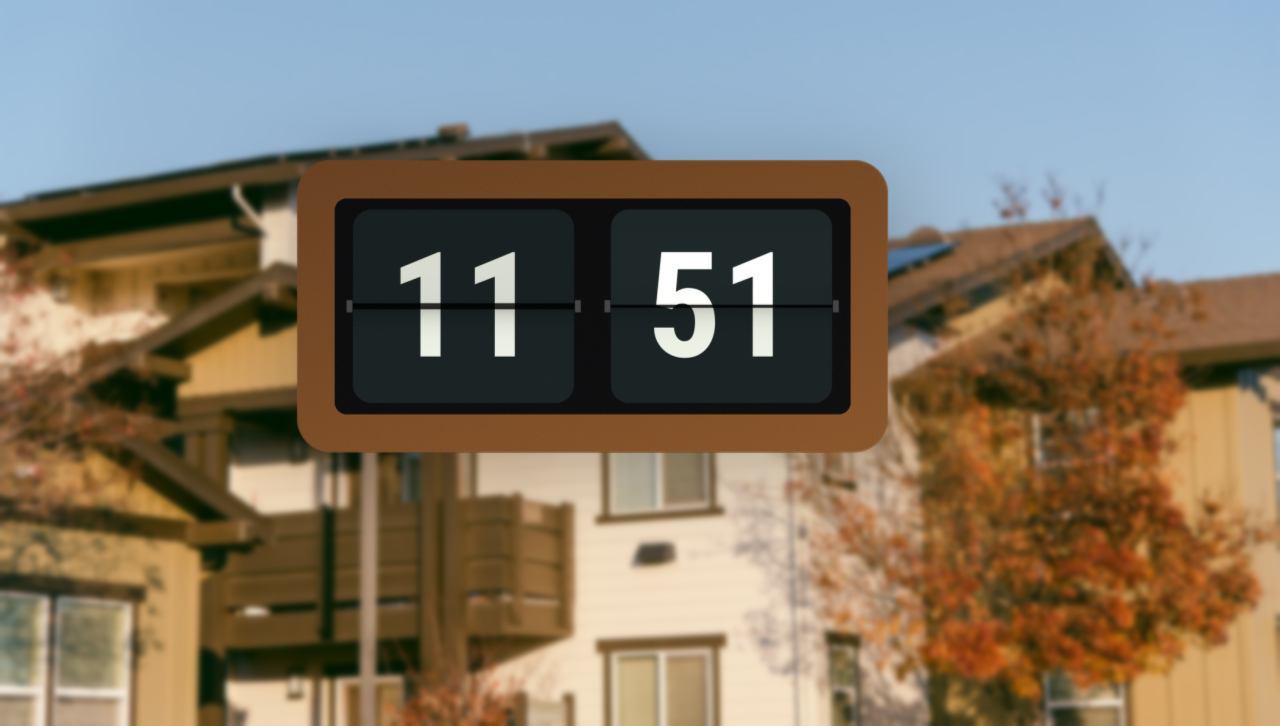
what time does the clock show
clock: 11:51
